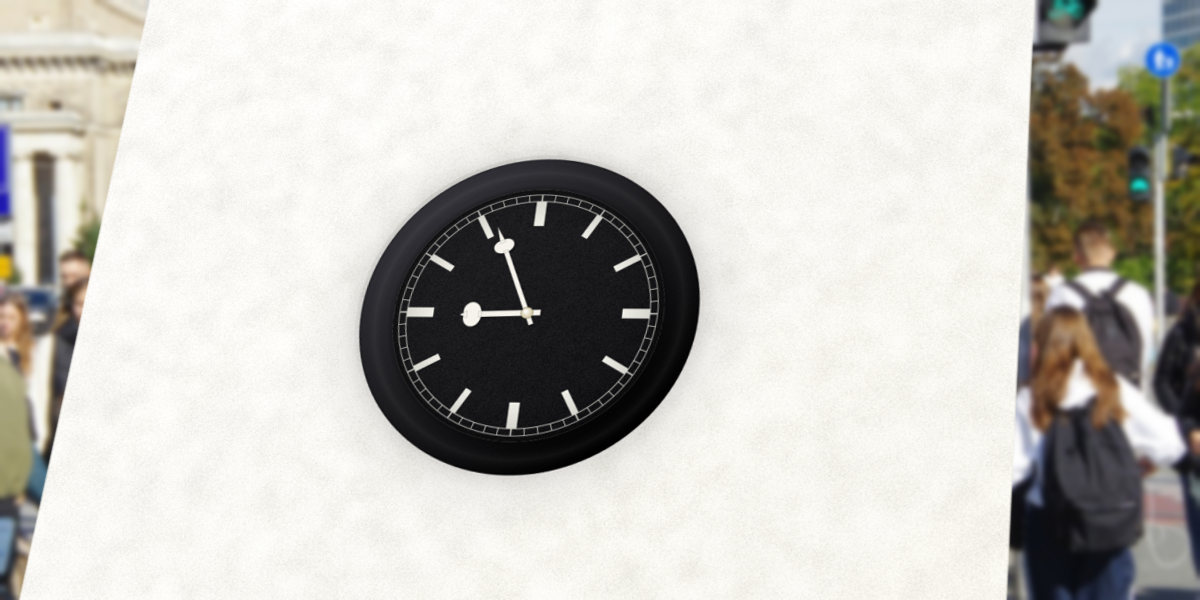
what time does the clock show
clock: 8:56
